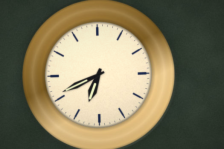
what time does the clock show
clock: 6:41
